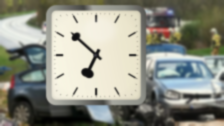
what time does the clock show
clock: 6:52
